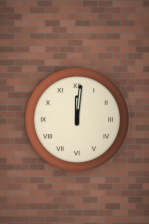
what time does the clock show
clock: 12:01
